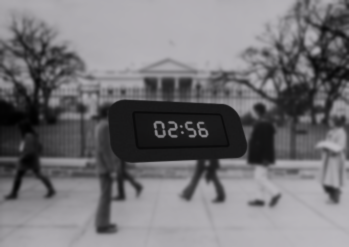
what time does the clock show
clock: 2:56
